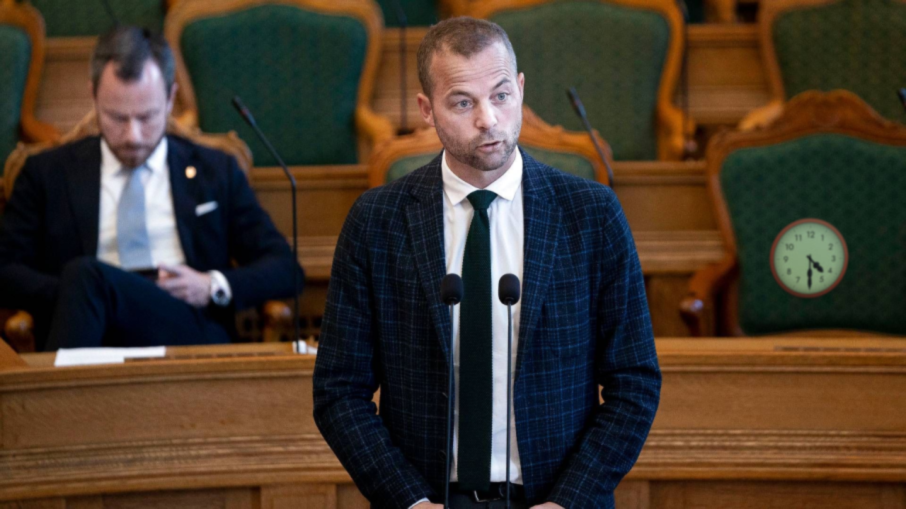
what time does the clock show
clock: 4:30
